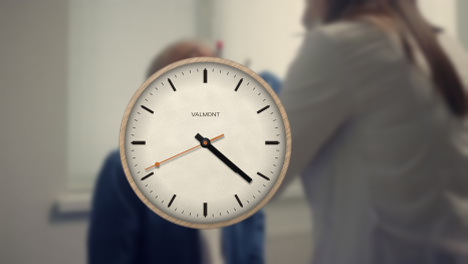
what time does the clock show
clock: 4:21:41
